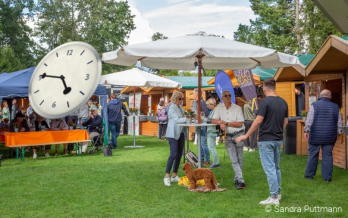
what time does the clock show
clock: 4:46
